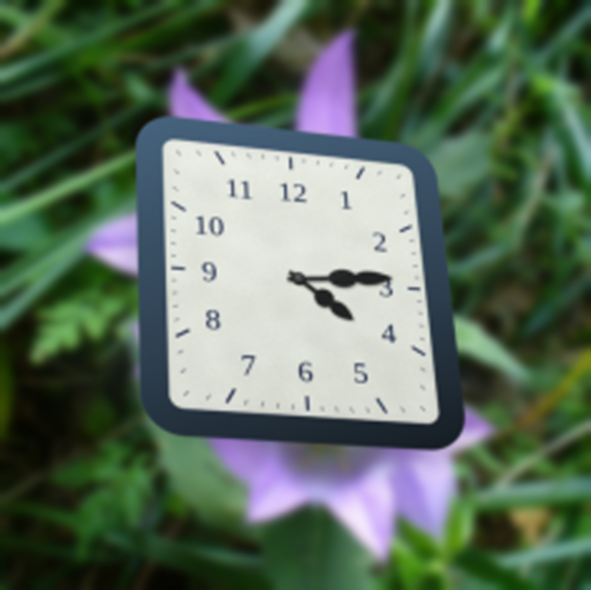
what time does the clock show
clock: 4:14
